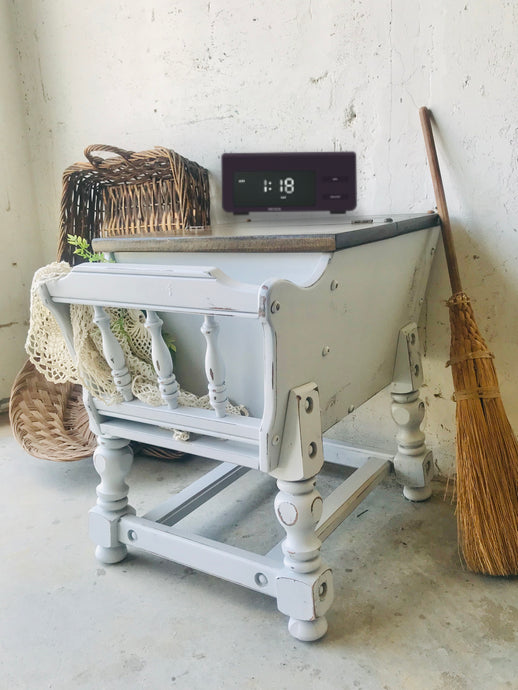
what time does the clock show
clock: 1:18
